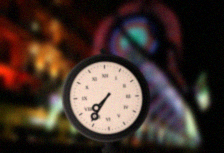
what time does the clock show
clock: 7:36
